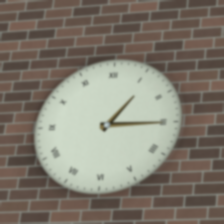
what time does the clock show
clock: 1:15
